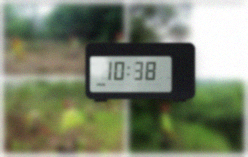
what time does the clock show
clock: 10:38
